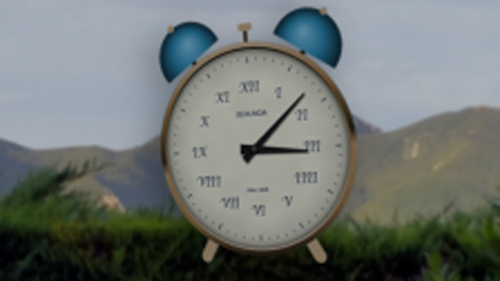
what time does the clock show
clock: 3:08
